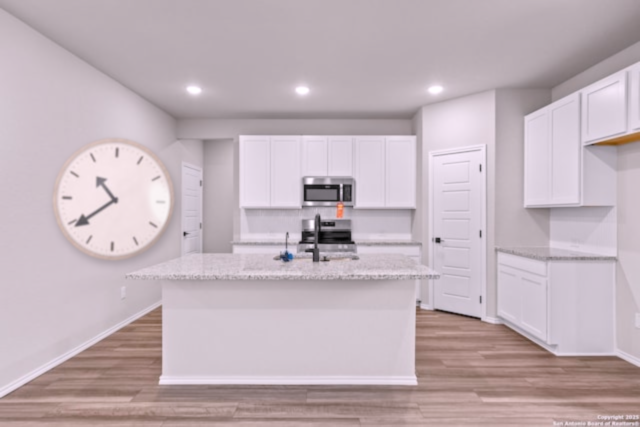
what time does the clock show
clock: 10:39
